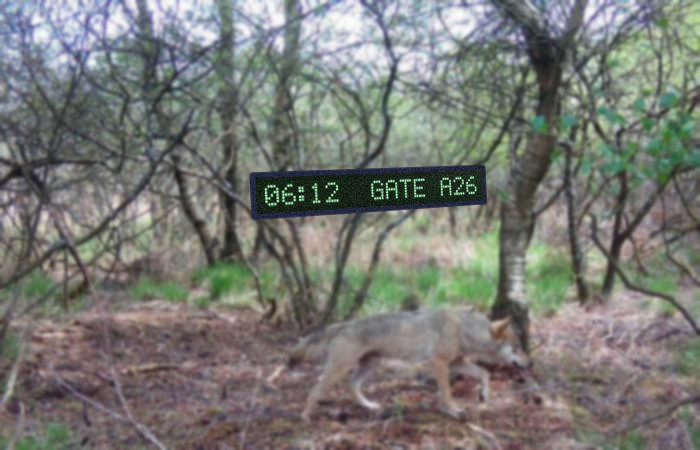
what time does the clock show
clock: 6:12
